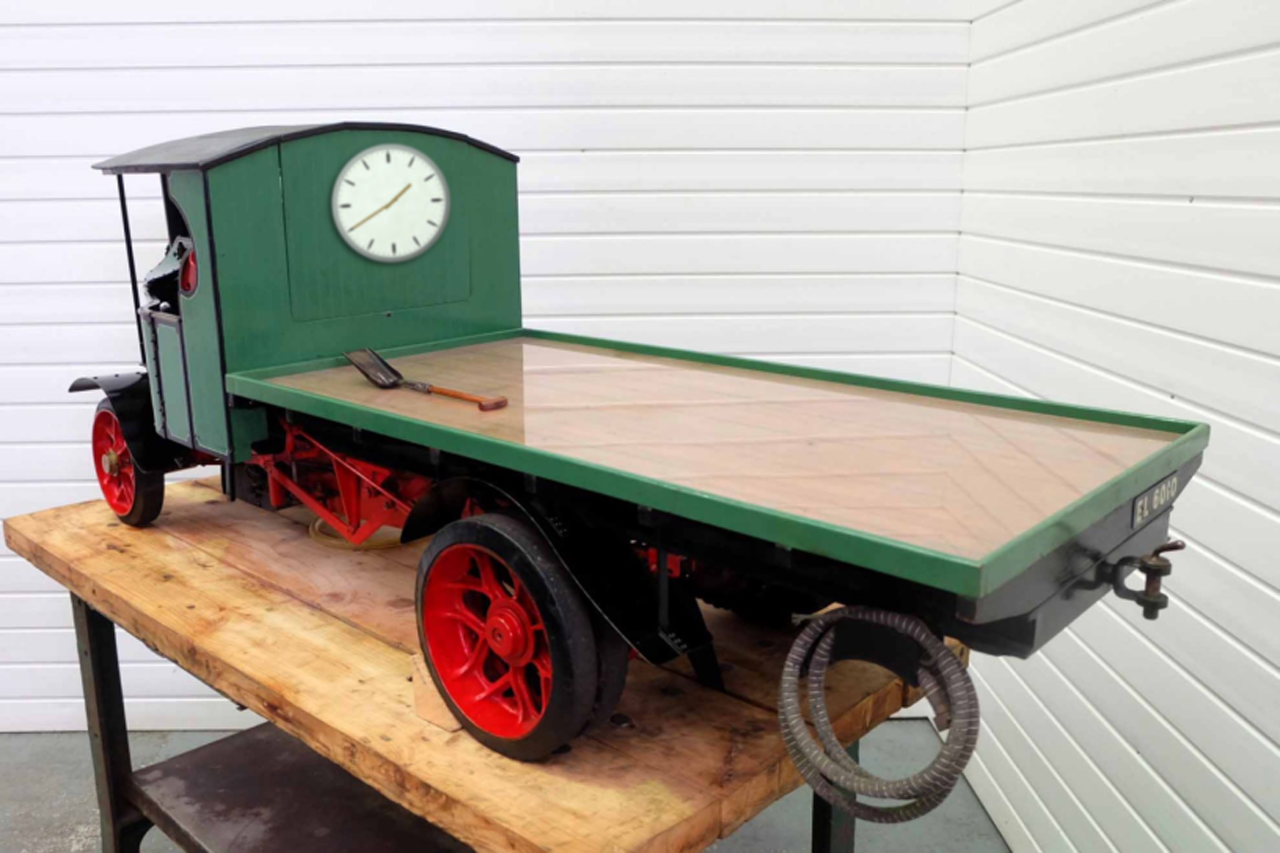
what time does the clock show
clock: 1:40
